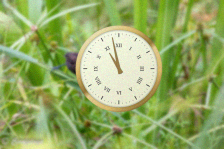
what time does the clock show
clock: 10:58
